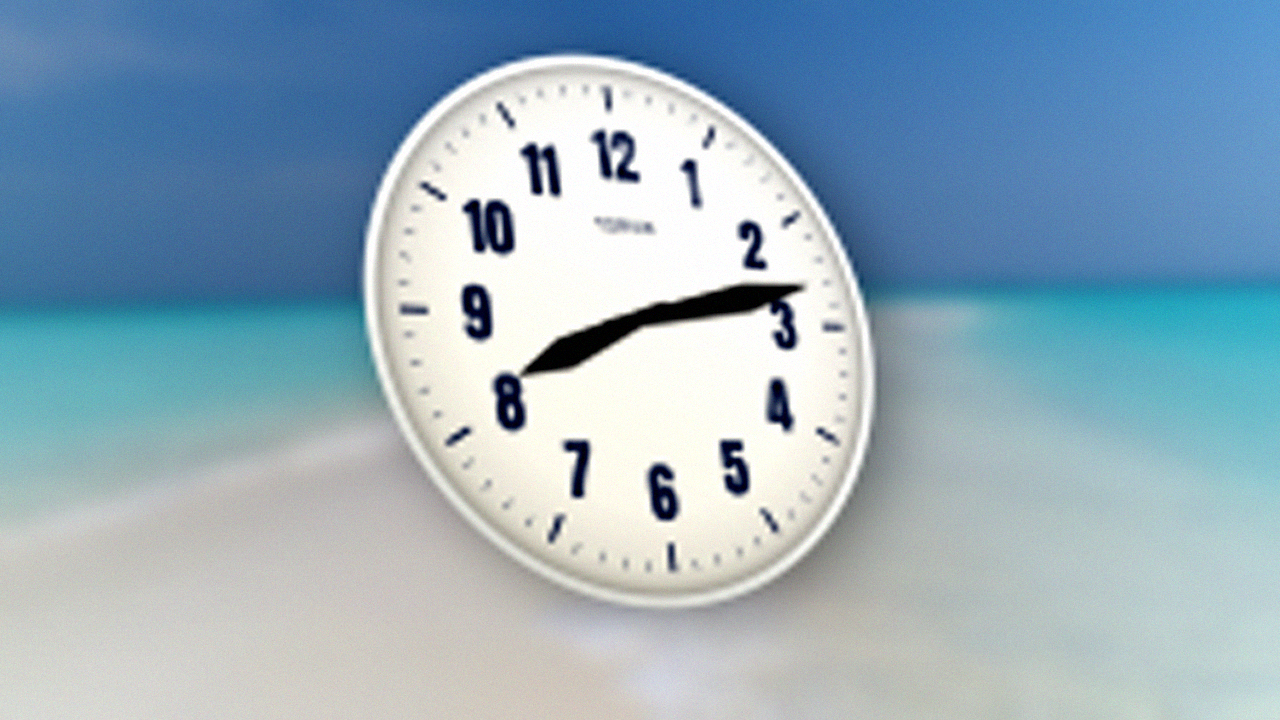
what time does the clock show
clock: 8:13
